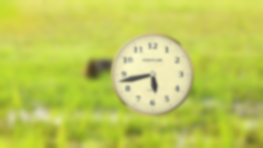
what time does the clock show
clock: 5:43
